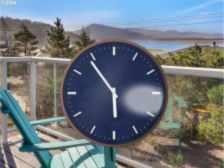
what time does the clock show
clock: 5:54
